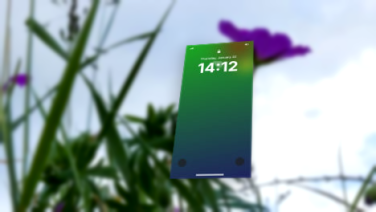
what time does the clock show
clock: 14:12
